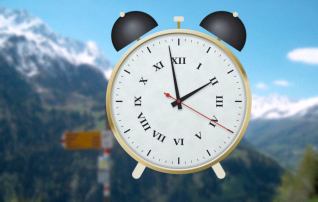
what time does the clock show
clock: 1:58:20
